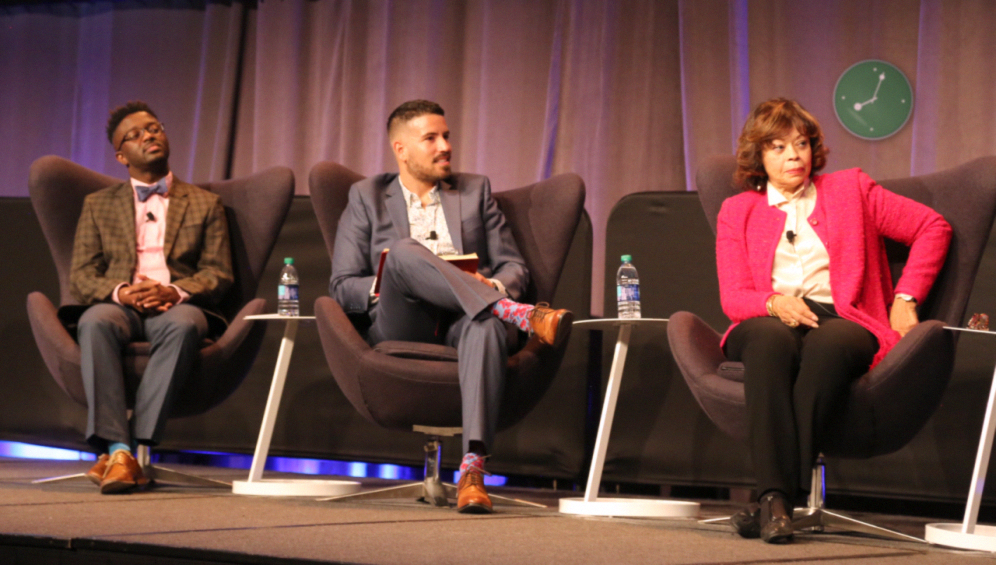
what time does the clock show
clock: 8:03
